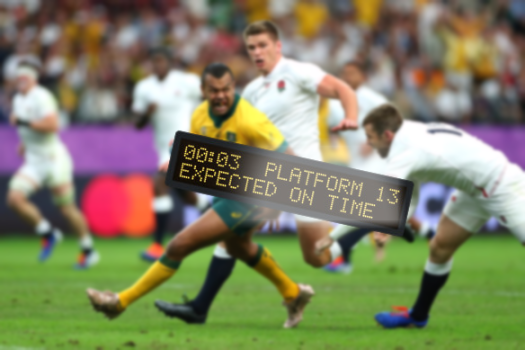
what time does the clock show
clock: 0:03
